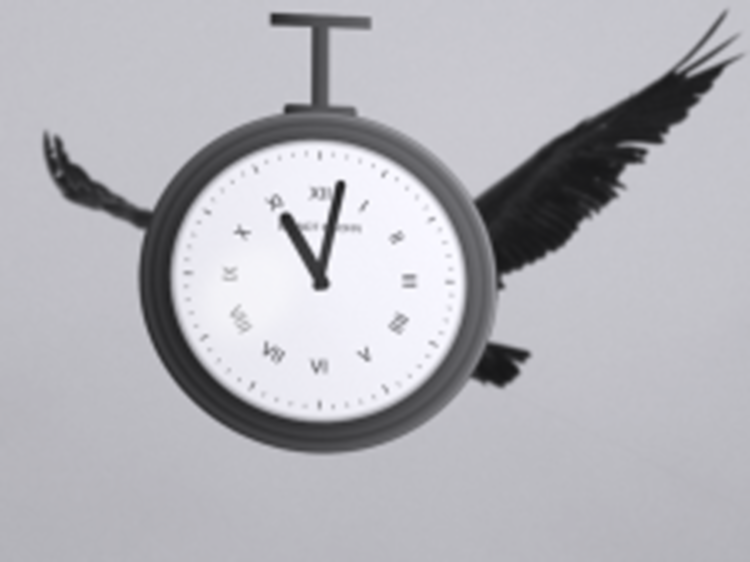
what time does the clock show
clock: 11:02
